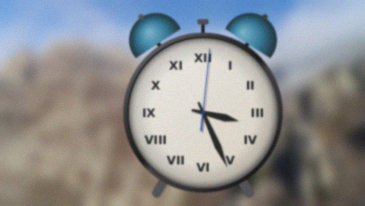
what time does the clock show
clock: 3:26:01
